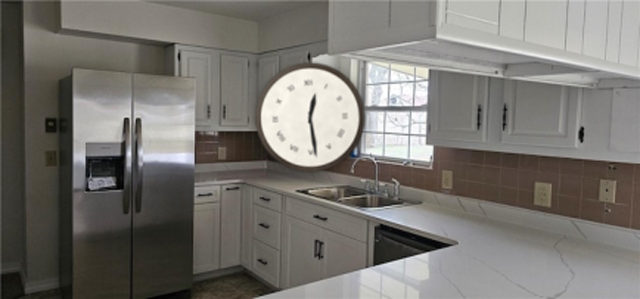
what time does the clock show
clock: 12:29
